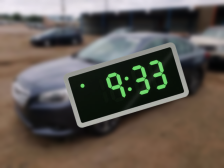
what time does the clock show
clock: 9:33
